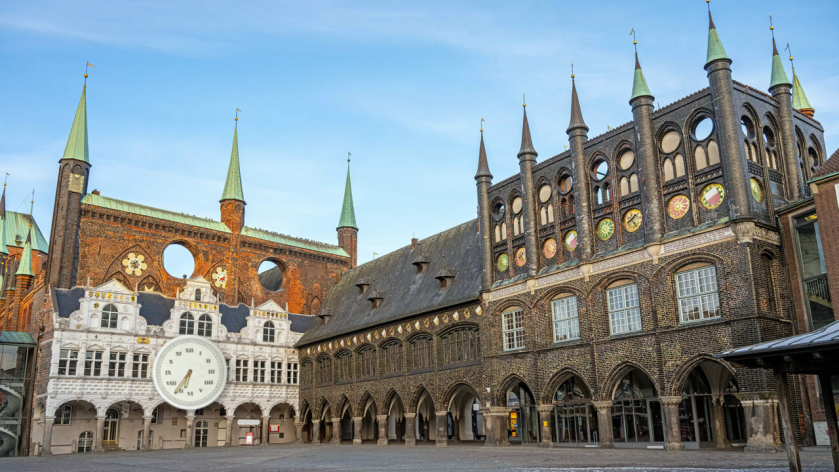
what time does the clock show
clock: 6:36
